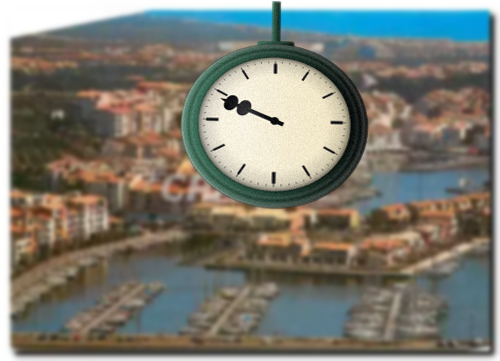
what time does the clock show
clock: 9:49
